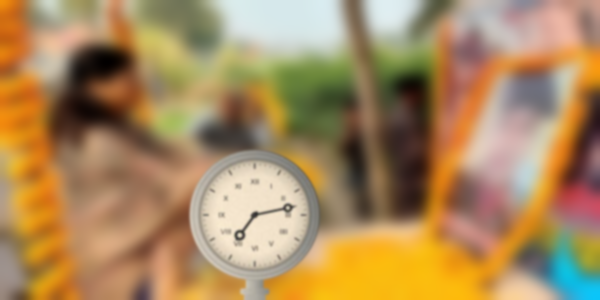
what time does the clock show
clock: 7:13
